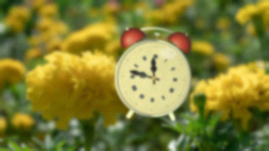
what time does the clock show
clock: 11:47
